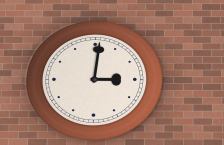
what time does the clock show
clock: 3:01
